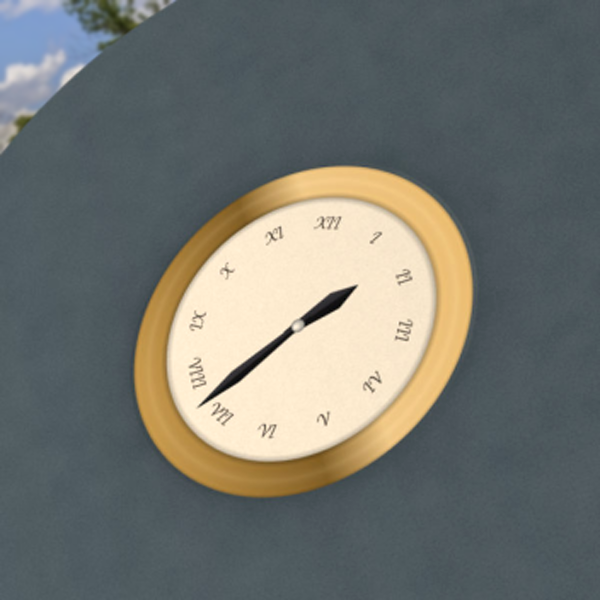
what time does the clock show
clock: 1:37
